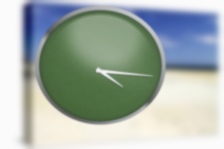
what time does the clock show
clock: 4:16
